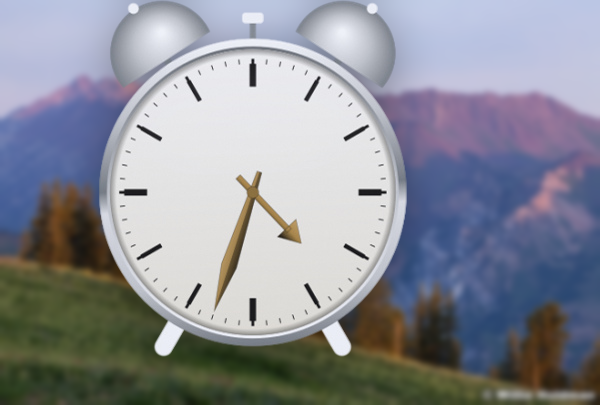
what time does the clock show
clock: 4:33
